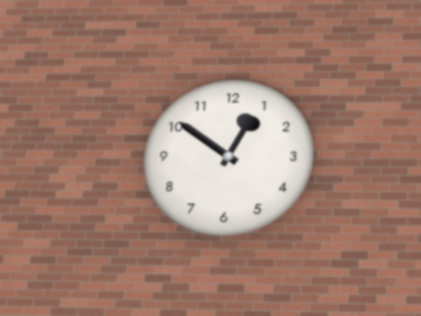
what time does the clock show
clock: 12:51
